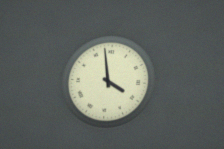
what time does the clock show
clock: 3:58
